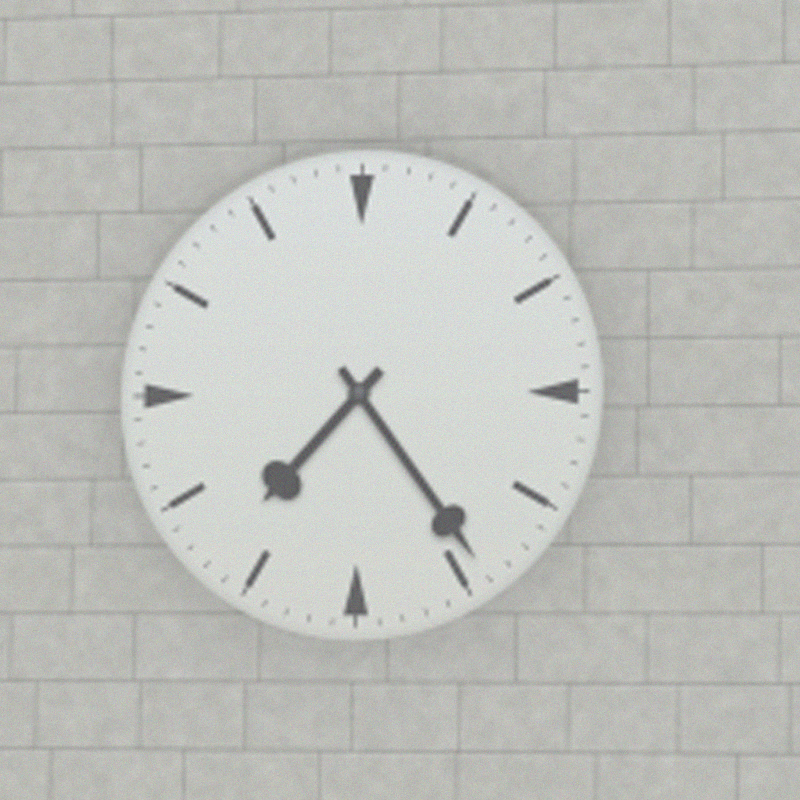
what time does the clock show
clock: 7:24
